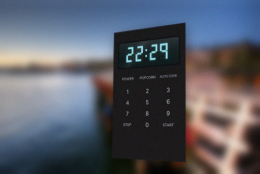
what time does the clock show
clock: 22:29
